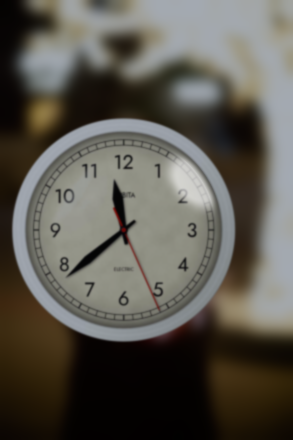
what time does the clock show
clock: 11:38:26
